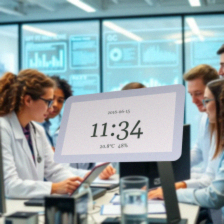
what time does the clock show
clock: 11:34
